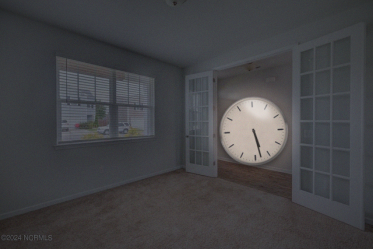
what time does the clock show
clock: 5:28
